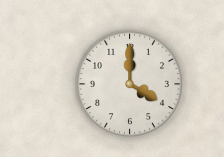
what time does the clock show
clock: 4:00
